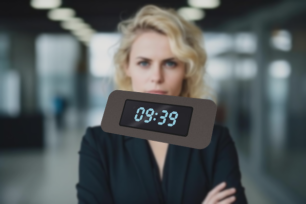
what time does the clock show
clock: 9:39
